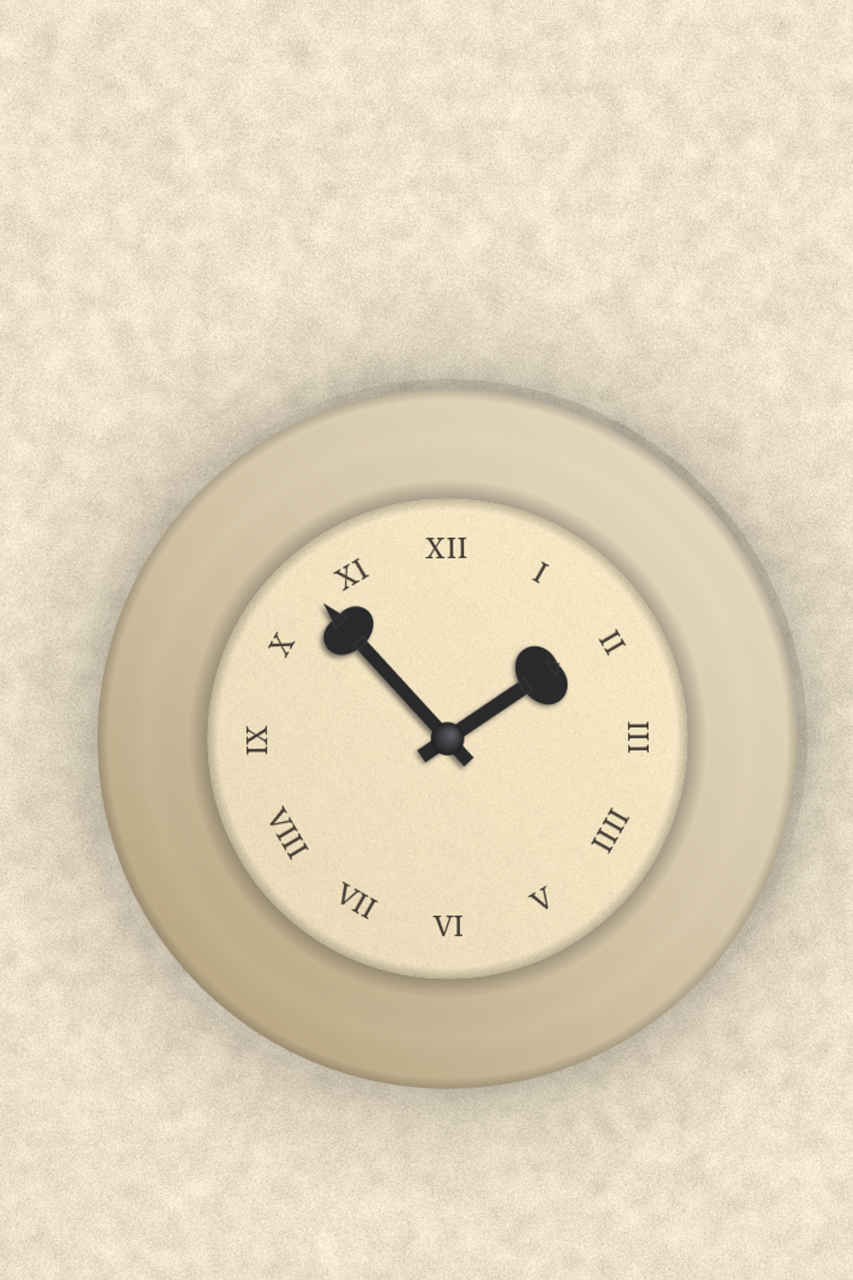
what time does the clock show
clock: 1:53
